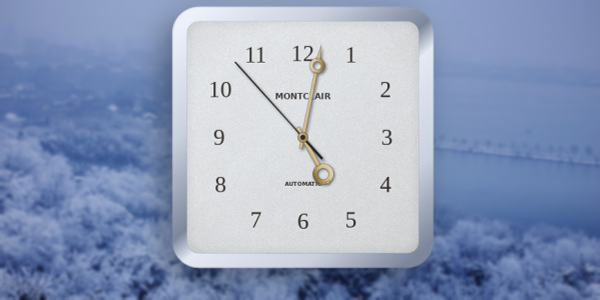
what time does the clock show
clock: 5:01:53
